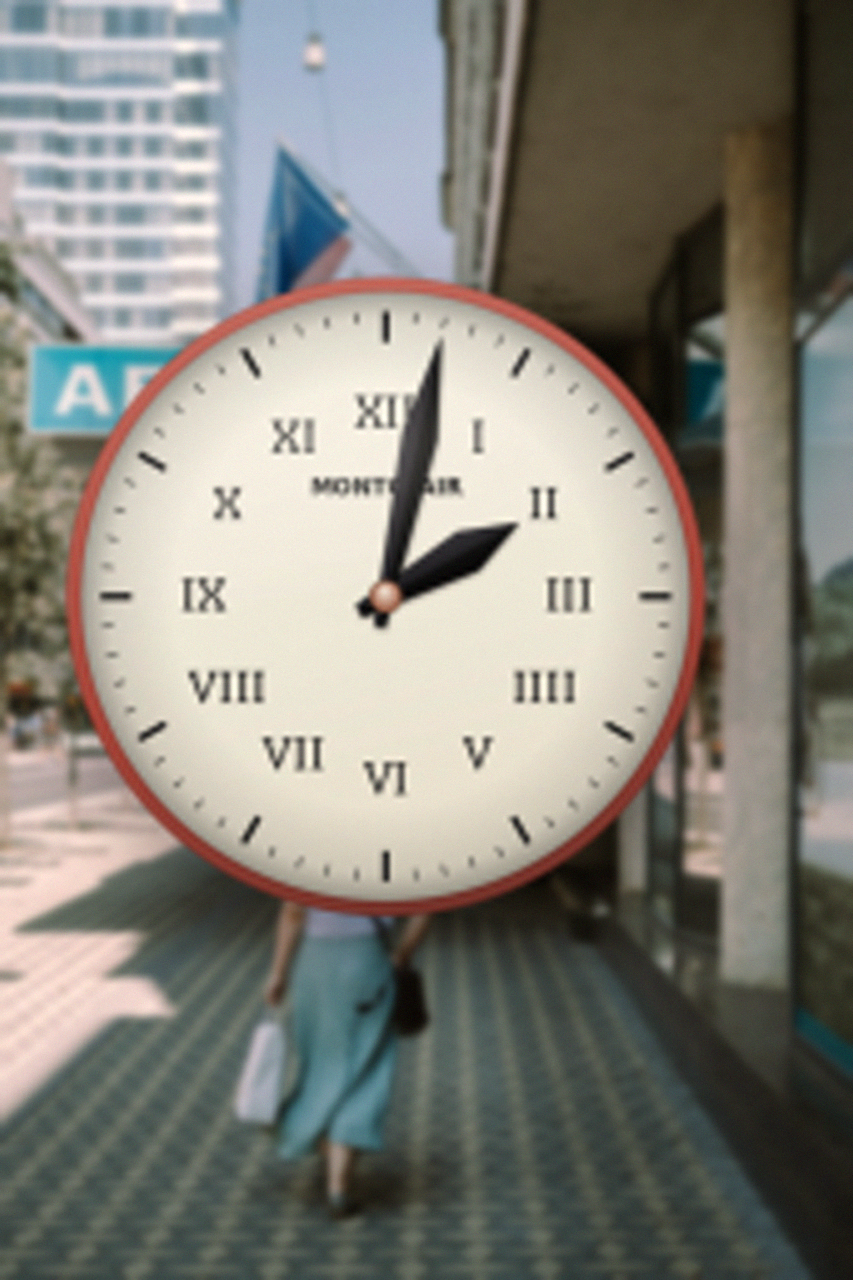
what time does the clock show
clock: 2:02
